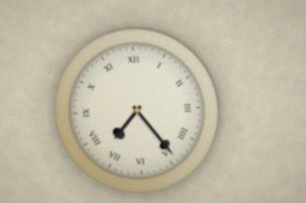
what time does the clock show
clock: 7:24
